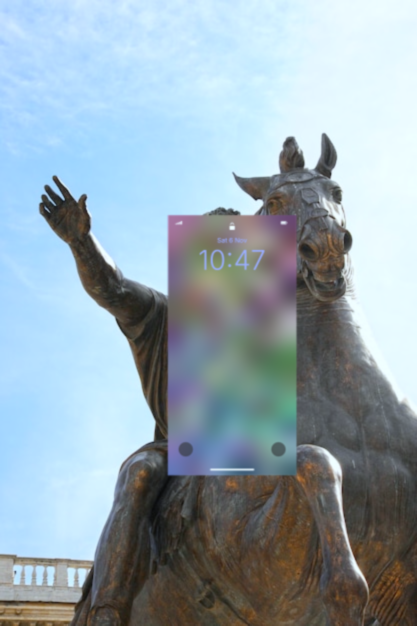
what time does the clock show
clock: 10:47
